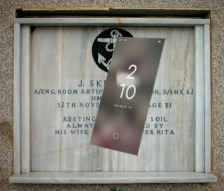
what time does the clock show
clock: 2:10
